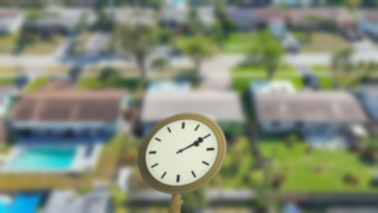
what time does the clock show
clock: 2:10
